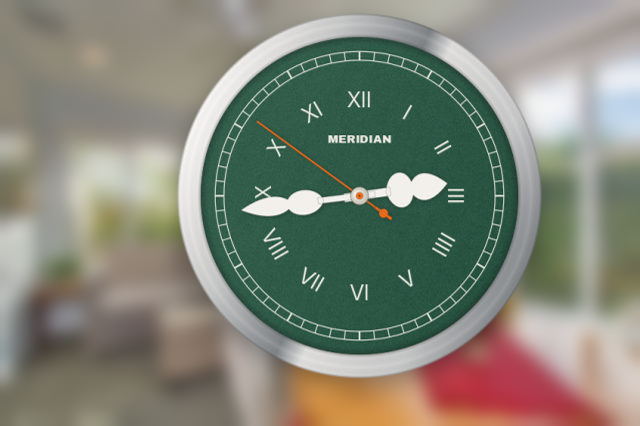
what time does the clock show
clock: 2:43:51
